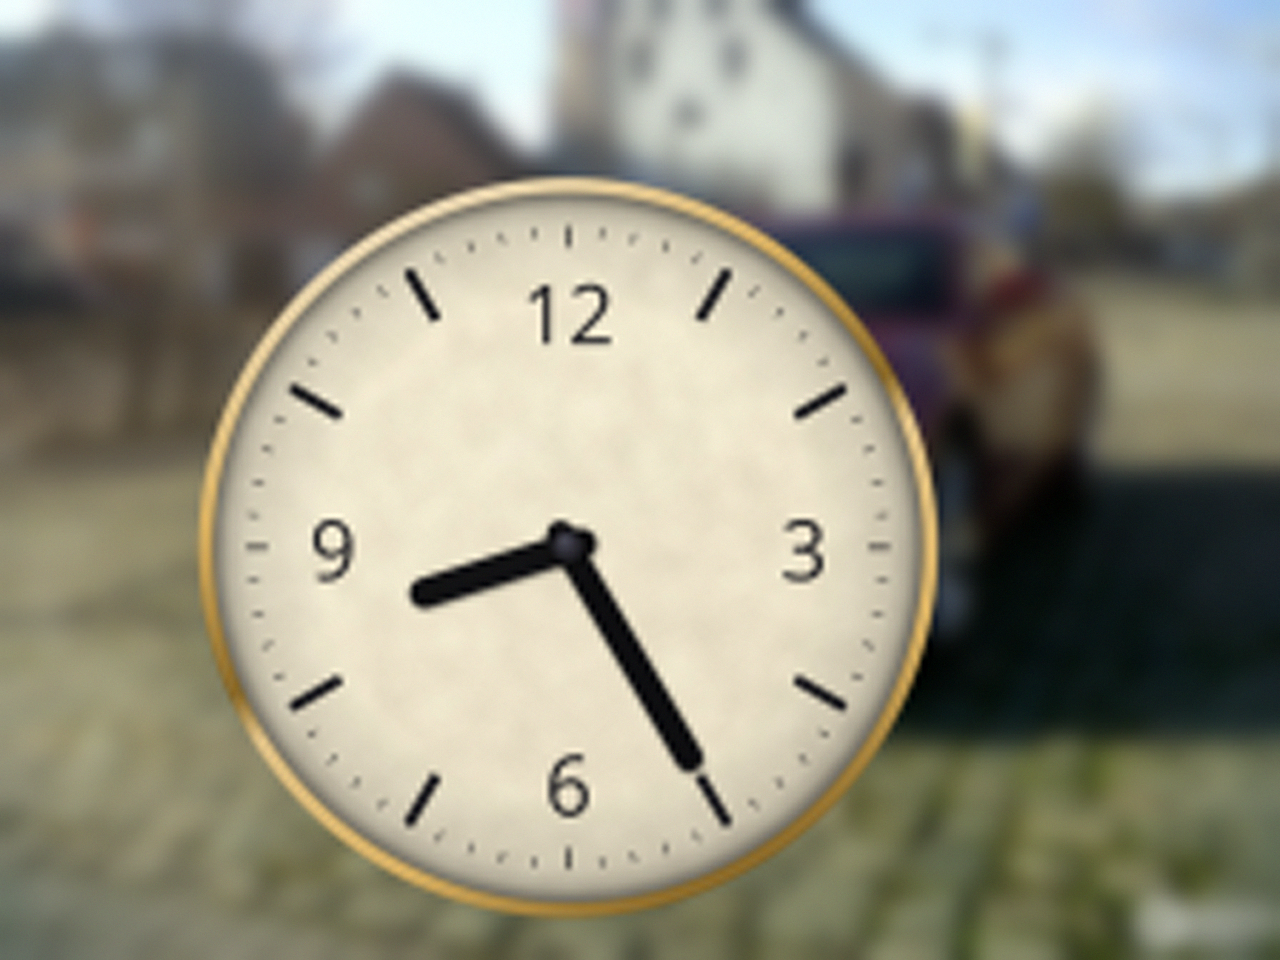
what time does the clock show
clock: 8:25
